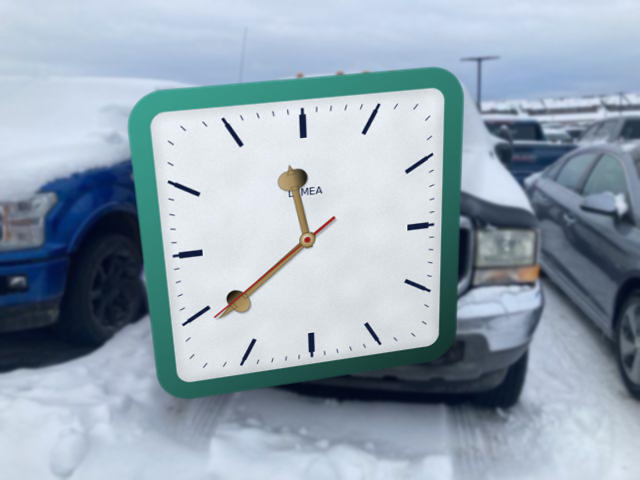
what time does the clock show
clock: 11:38:39
